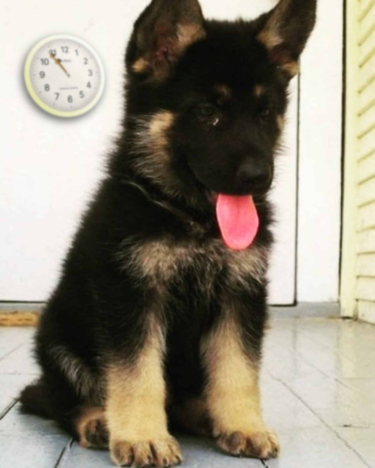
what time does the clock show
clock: 10:54
